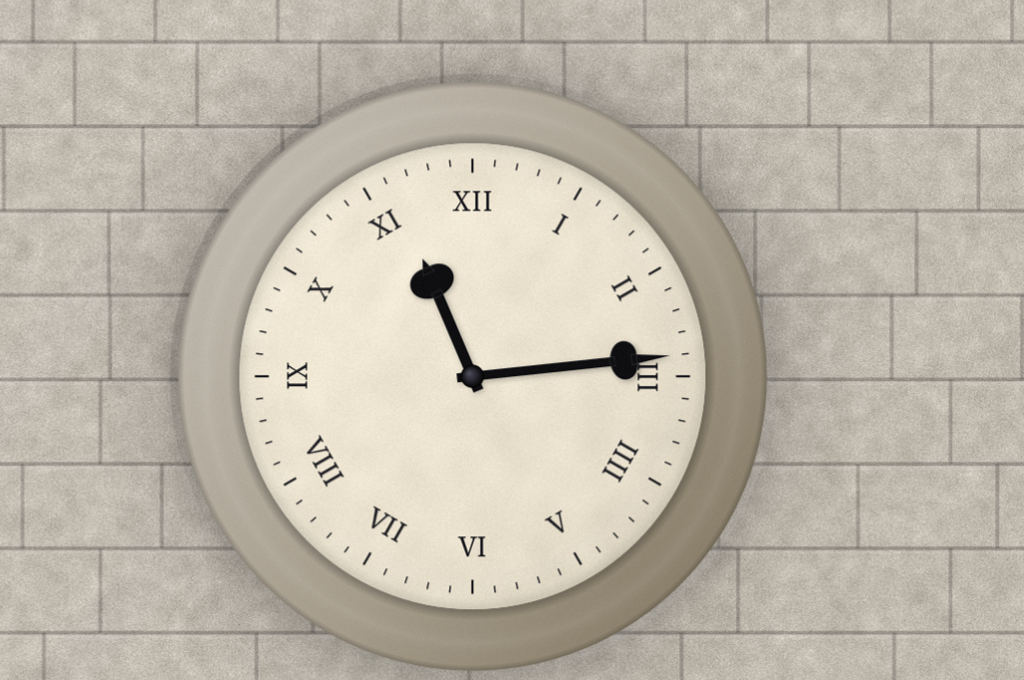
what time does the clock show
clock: 11:14
